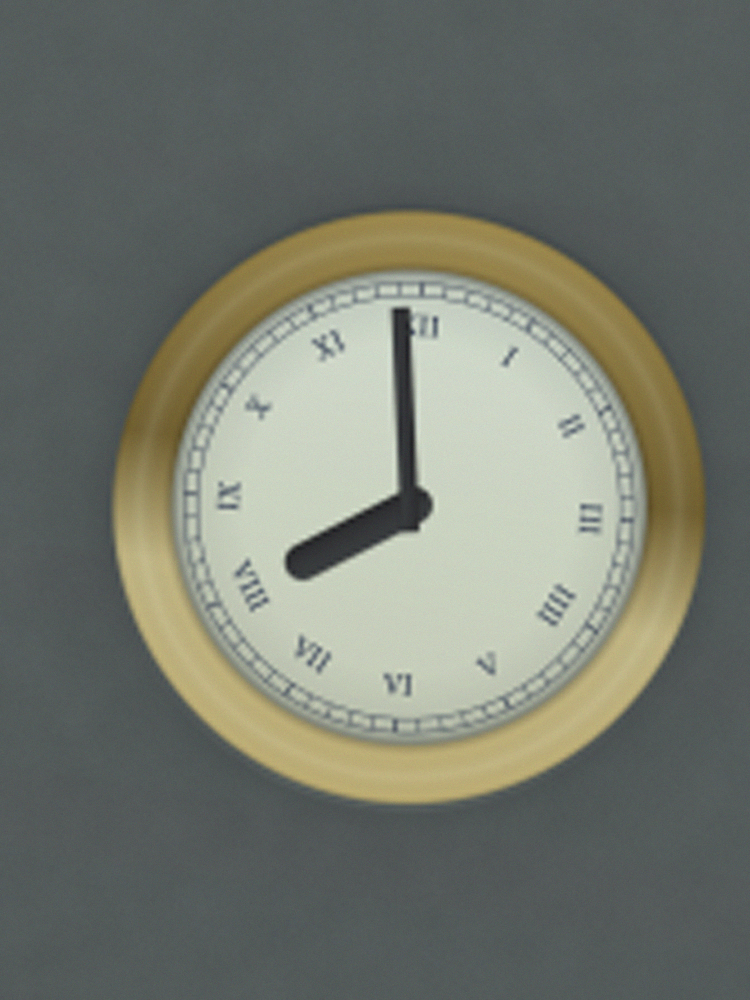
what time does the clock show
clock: 7:59
